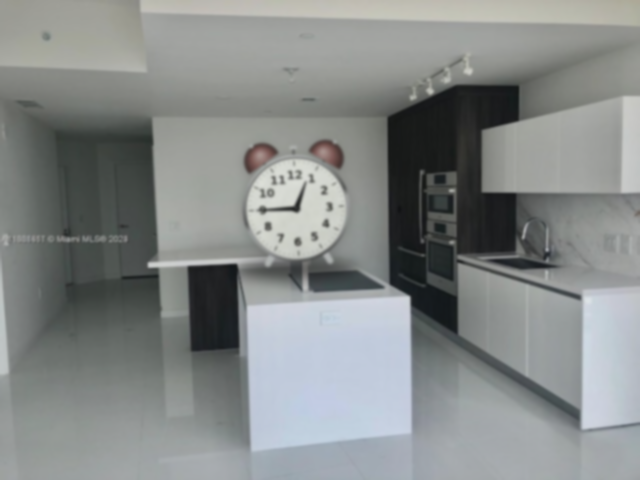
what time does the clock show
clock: 12:45
